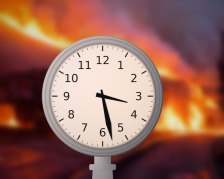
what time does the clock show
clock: 3:28
